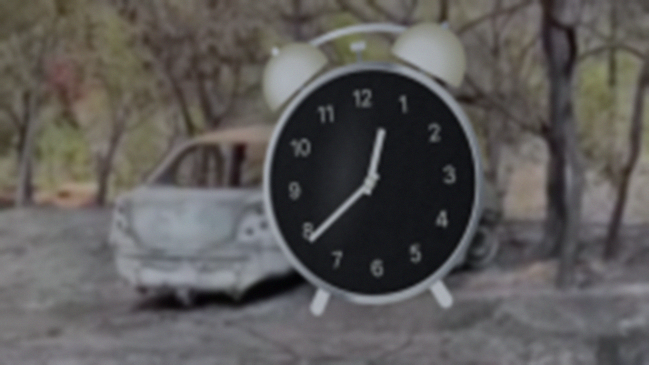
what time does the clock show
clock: 12:39
